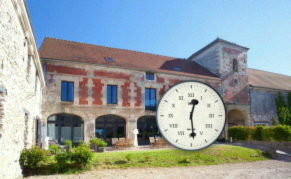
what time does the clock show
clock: 12:29
